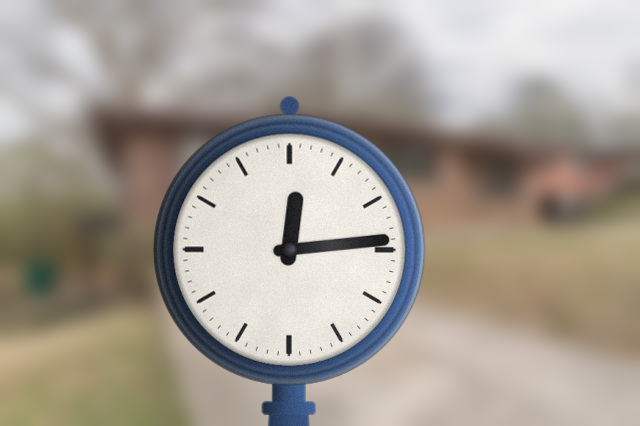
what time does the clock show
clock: 12:14
